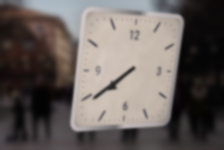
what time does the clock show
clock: 7:39
